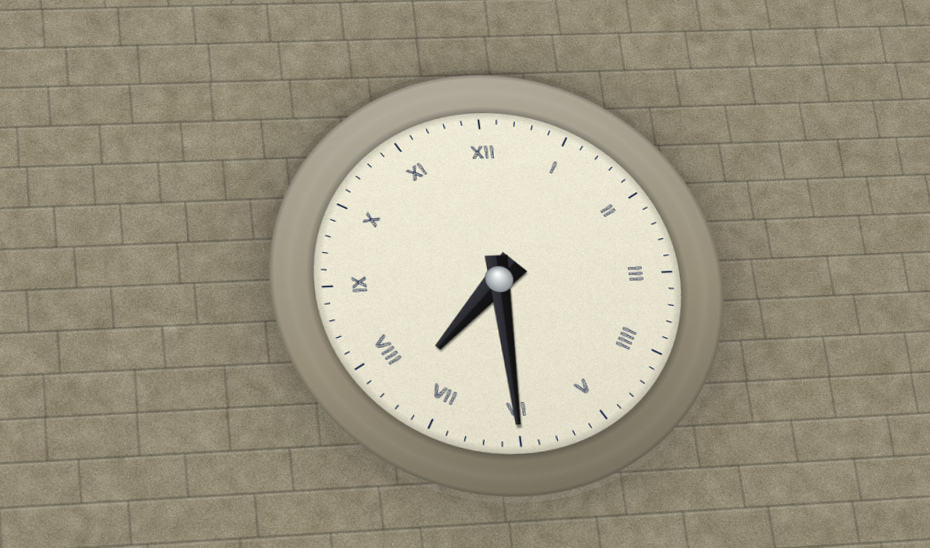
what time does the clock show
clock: 7:30
